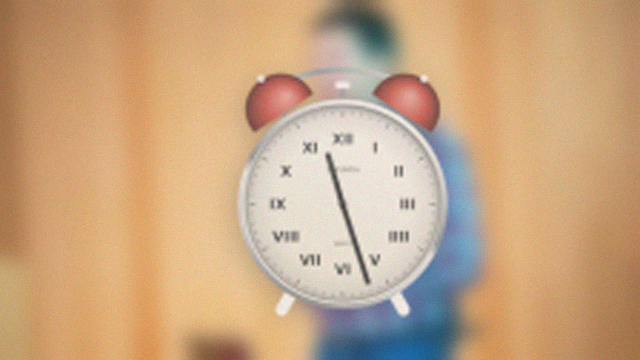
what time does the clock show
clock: 11:27
